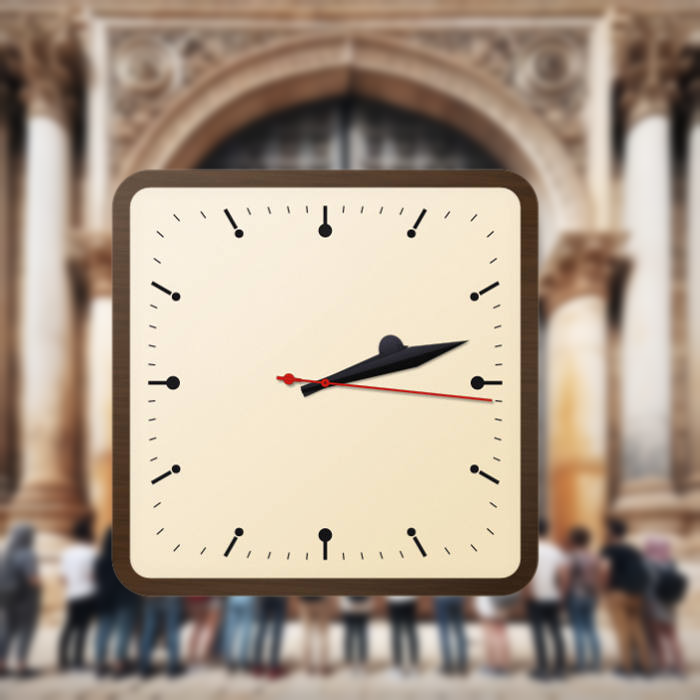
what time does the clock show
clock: 2:12:16
